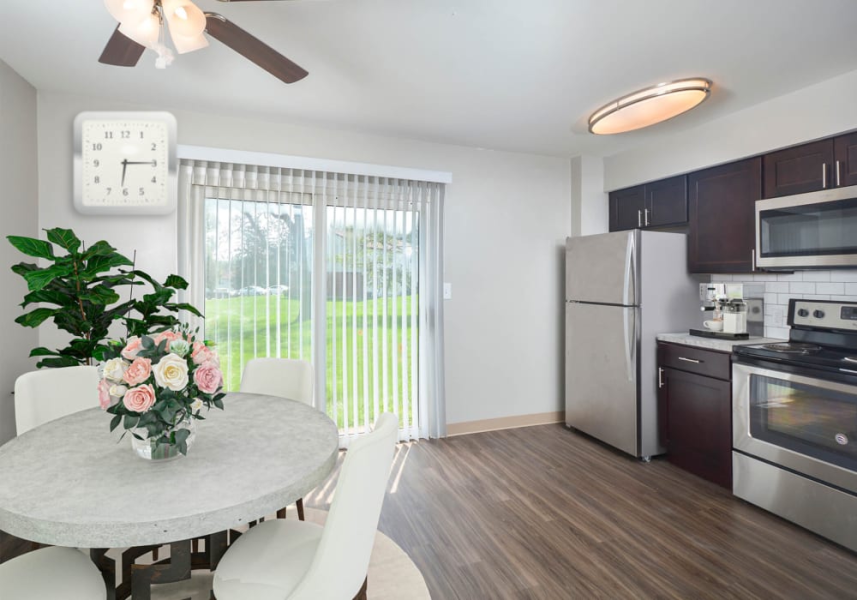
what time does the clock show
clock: 6:15
